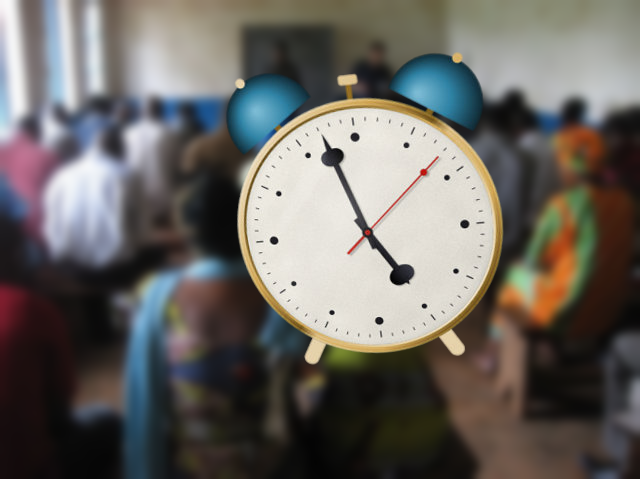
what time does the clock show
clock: 4:57:08
